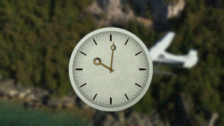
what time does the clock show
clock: 10:01
